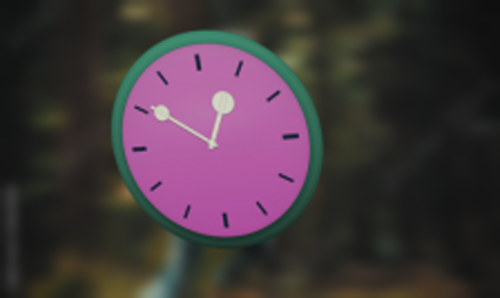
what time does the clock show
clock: 12:51
